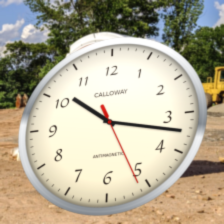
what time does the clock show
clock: 10:17:26
